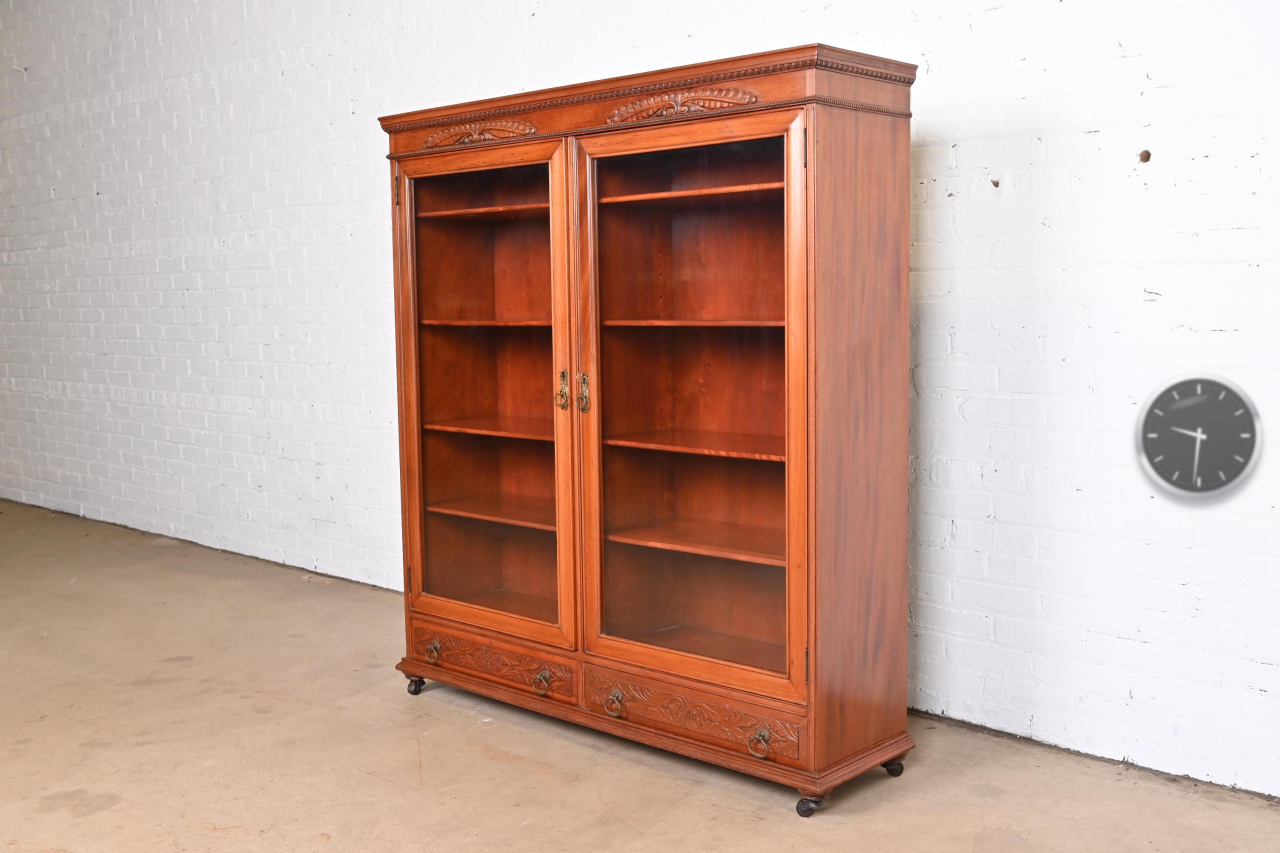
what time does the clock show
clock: 9:31
